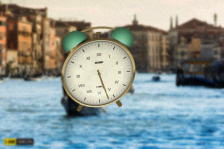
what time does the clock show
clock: 5:27
